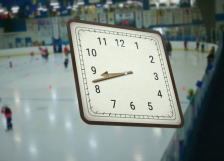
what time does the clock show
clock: 8:42
